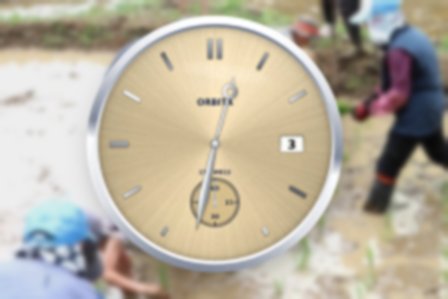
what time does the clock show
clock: 12:32
